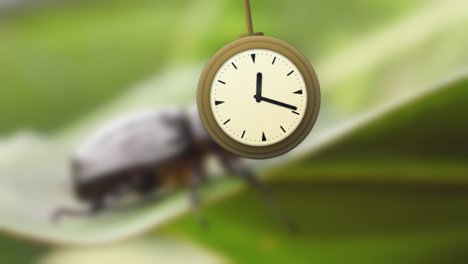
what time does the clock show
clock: 12:19
